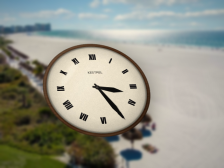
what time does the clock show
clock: 3:25
